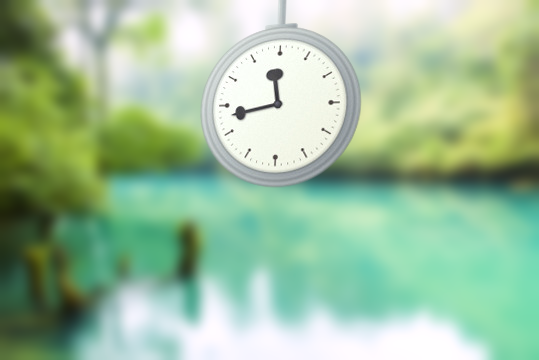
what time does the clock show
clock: 11:43
